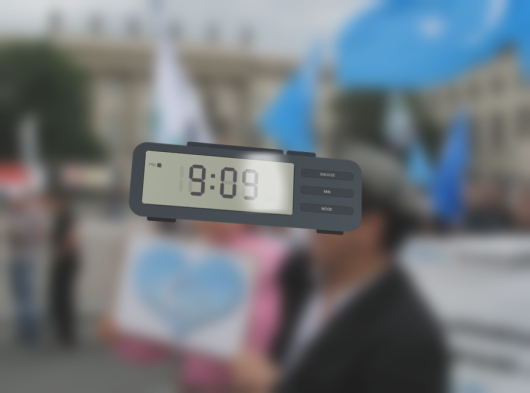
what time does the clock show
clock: 9:09
